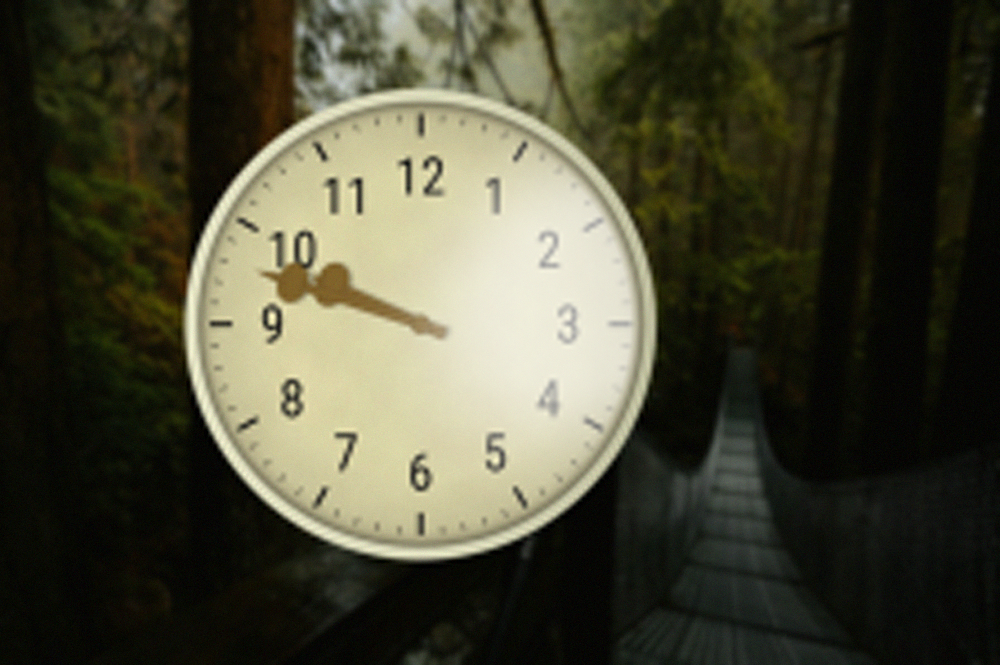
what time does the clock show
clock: 9:48
